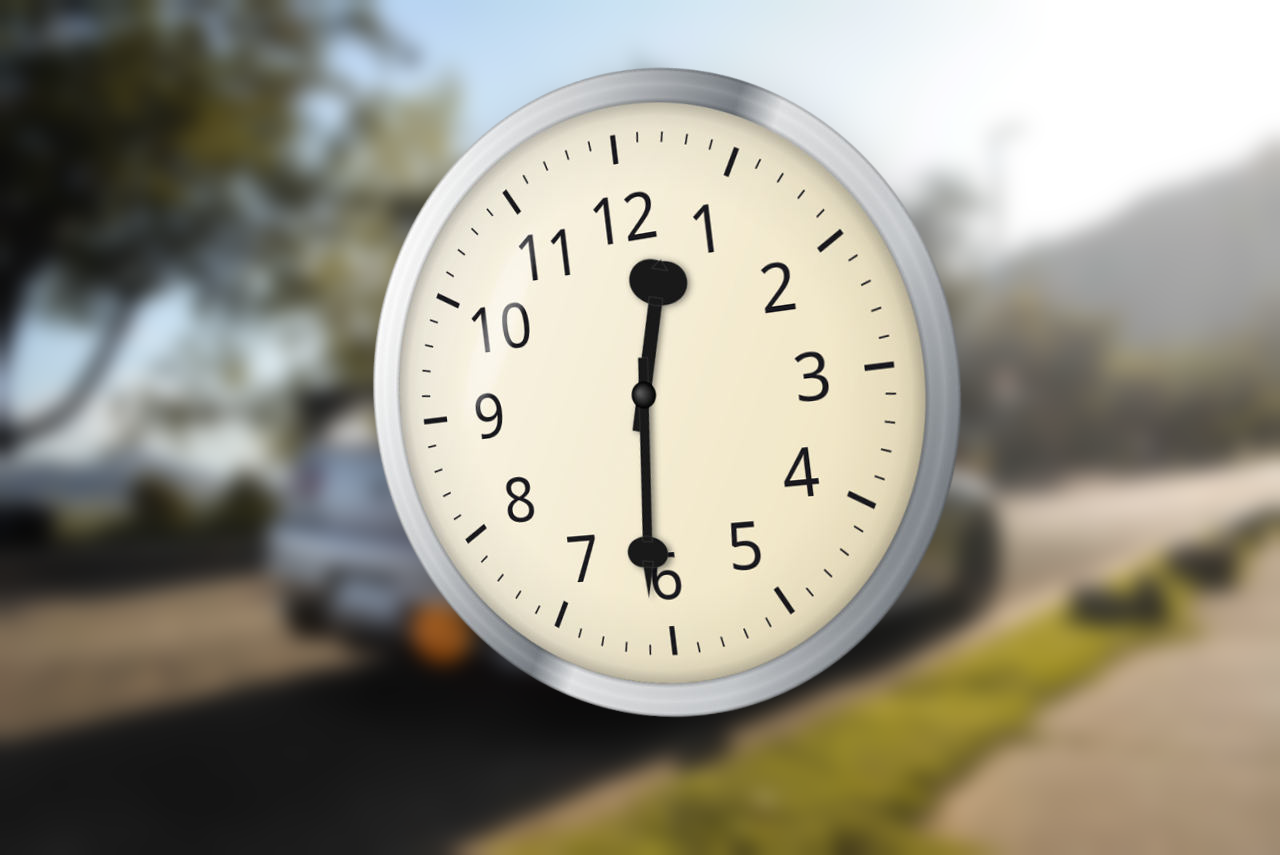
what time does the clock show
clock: 12:31
